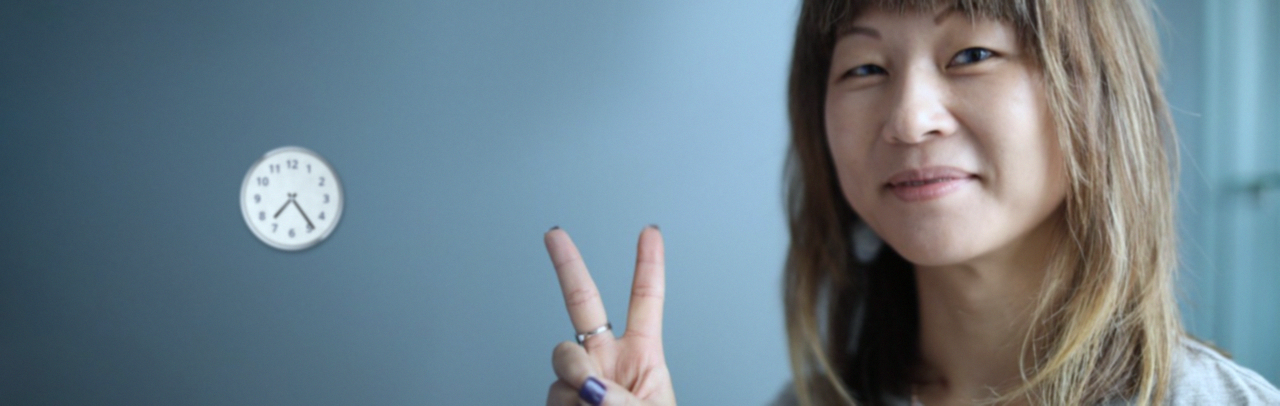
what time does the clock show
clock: 7:24
